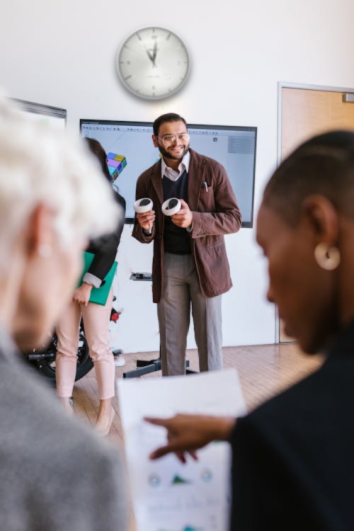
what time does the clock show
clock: 11:01
